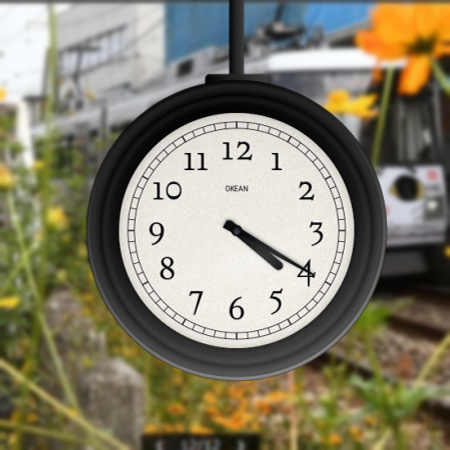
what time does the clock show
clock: 4:20
